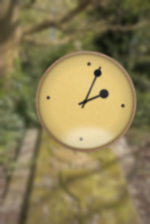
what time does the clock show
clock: 2:03
